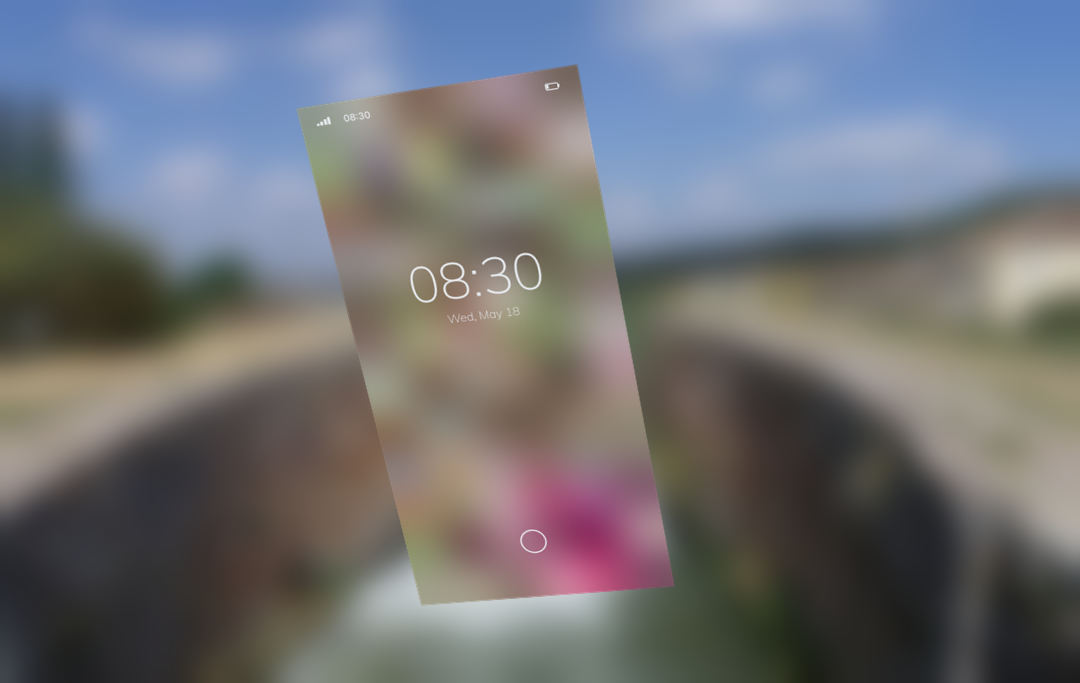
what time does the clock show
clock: 8:30
